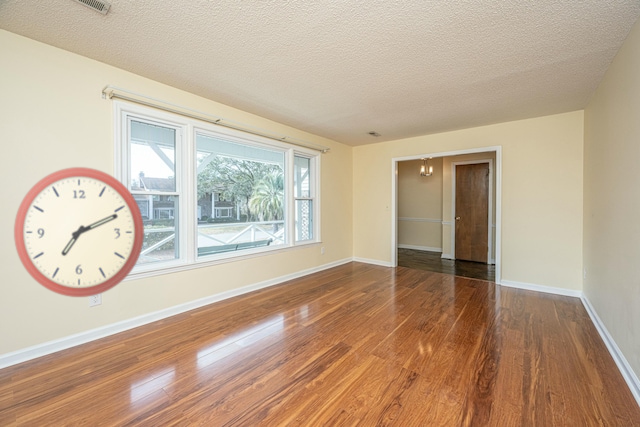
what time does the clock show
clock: 7:11
